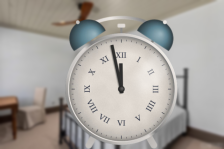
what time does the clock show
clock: 11:58
